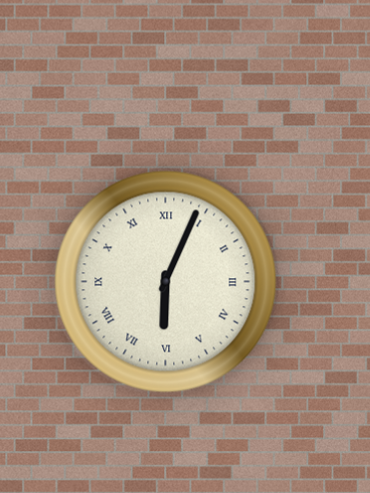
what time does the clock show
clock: 6:04
